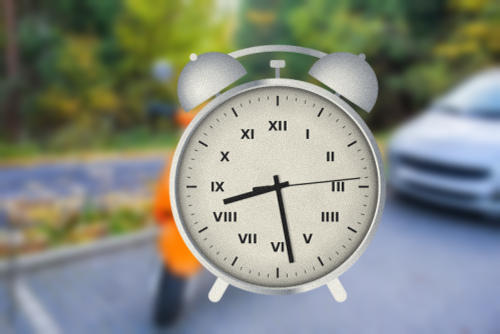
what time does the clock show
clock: 8:28:14
